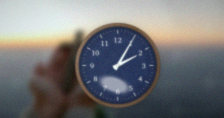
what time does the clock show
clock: 2:05
